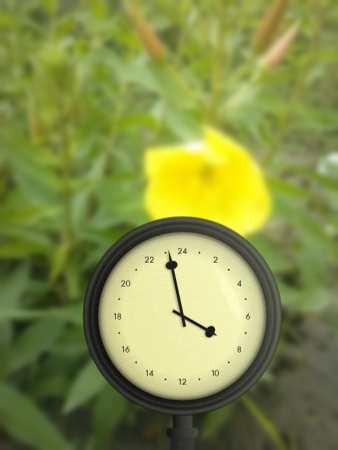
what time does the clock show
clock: 7:58
